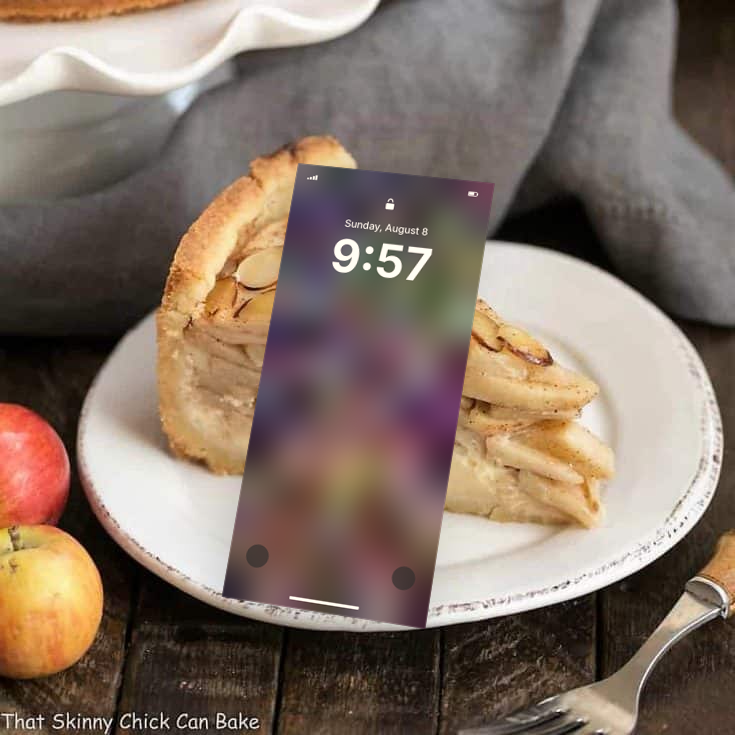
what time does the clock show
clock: 9:57
